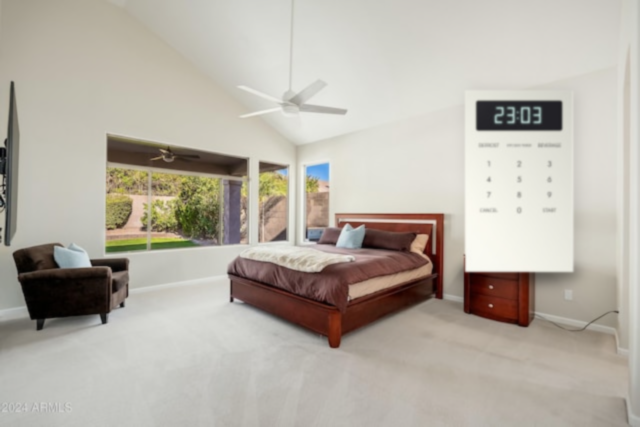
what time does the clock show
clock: 23:03
